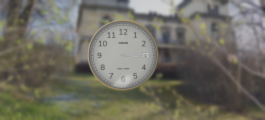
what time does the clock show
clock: 3:15
